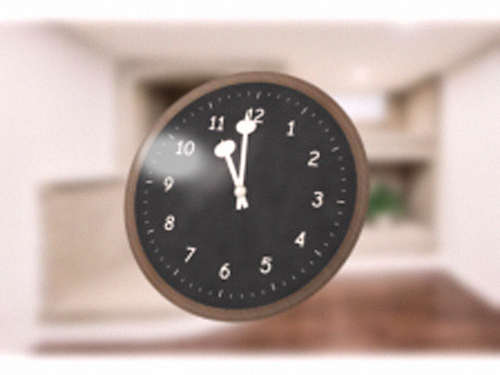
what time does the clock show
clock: 10:59
